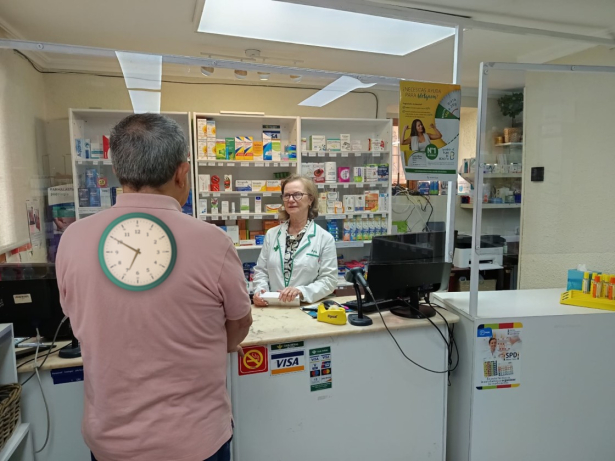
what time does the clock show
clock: 6:50
